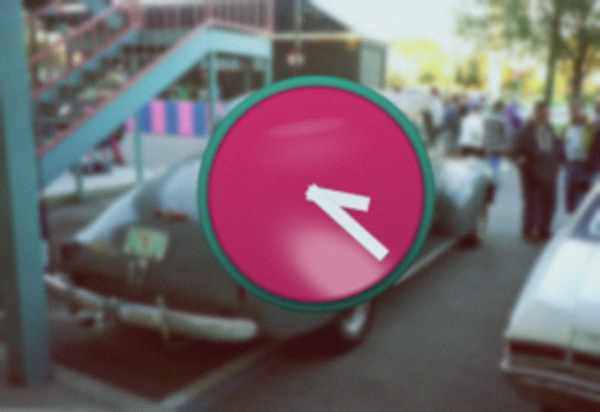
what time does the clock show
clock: 3:22
